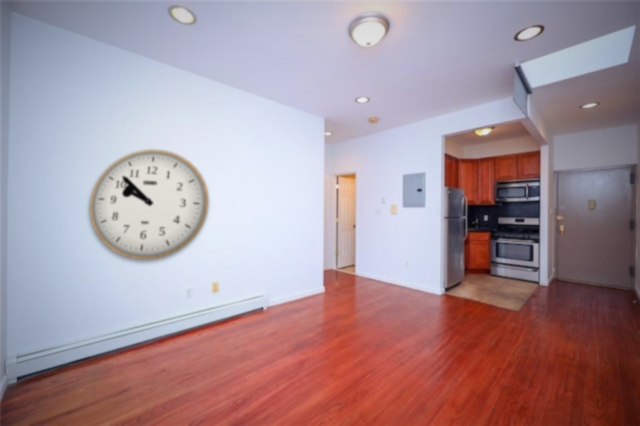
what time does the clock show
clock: 9:52
